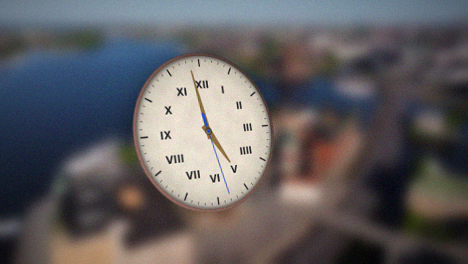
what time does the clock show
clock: 4:58:28
